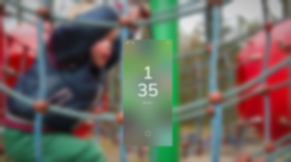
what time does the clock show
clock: 1:35
